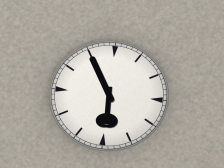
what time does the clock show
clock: 5:55
